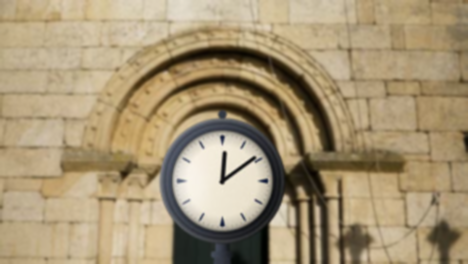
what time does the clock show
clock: 12:09
